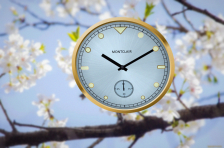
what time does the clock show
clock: 10:10
